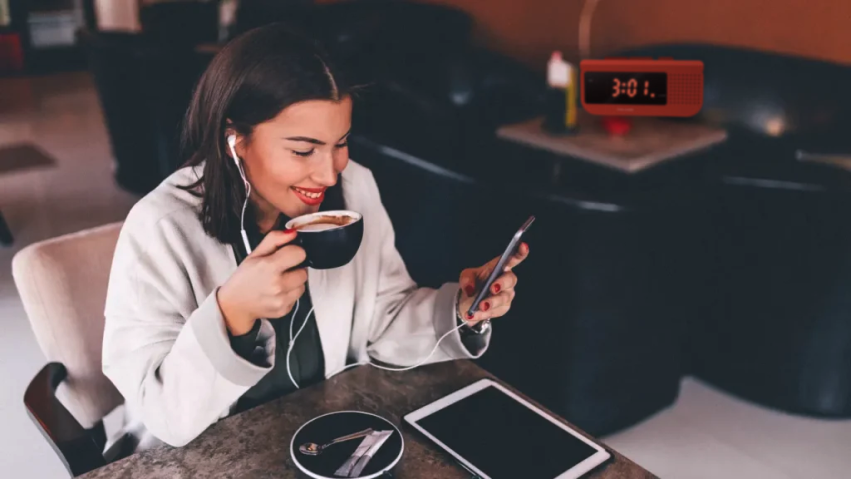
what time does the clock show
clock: 3:01
